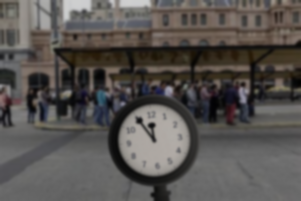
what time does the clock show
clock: 11:55
